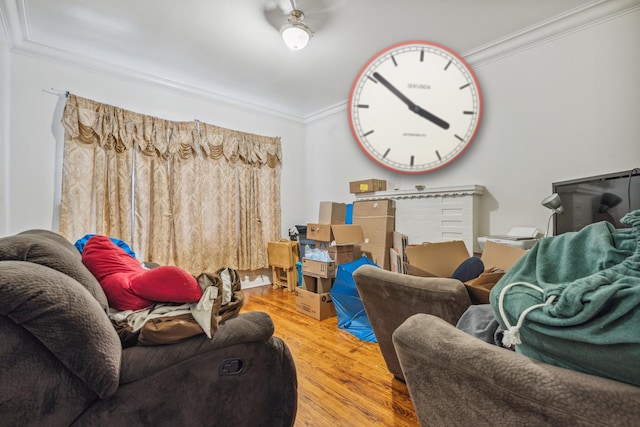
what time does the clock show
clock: 3:51
